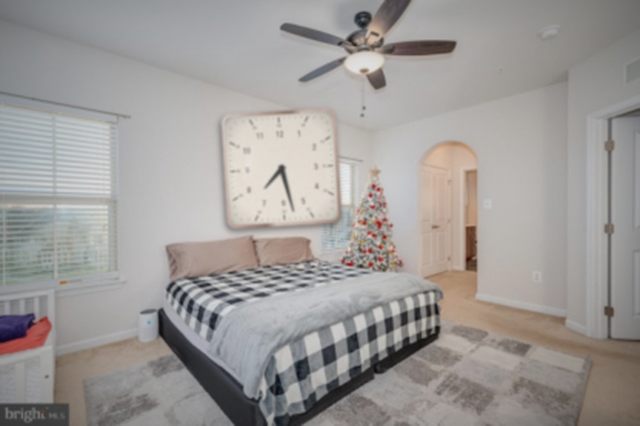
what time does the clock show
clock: 7:28
